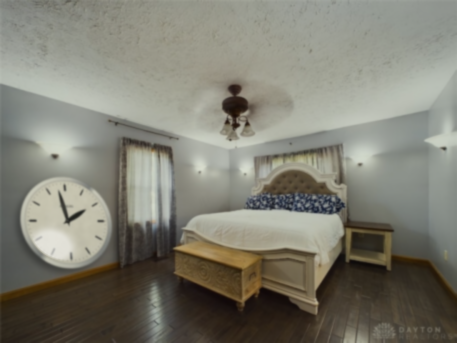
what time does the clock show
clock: 1:58
